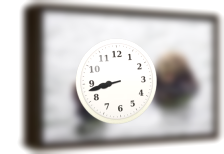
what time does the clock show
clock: 8:43
